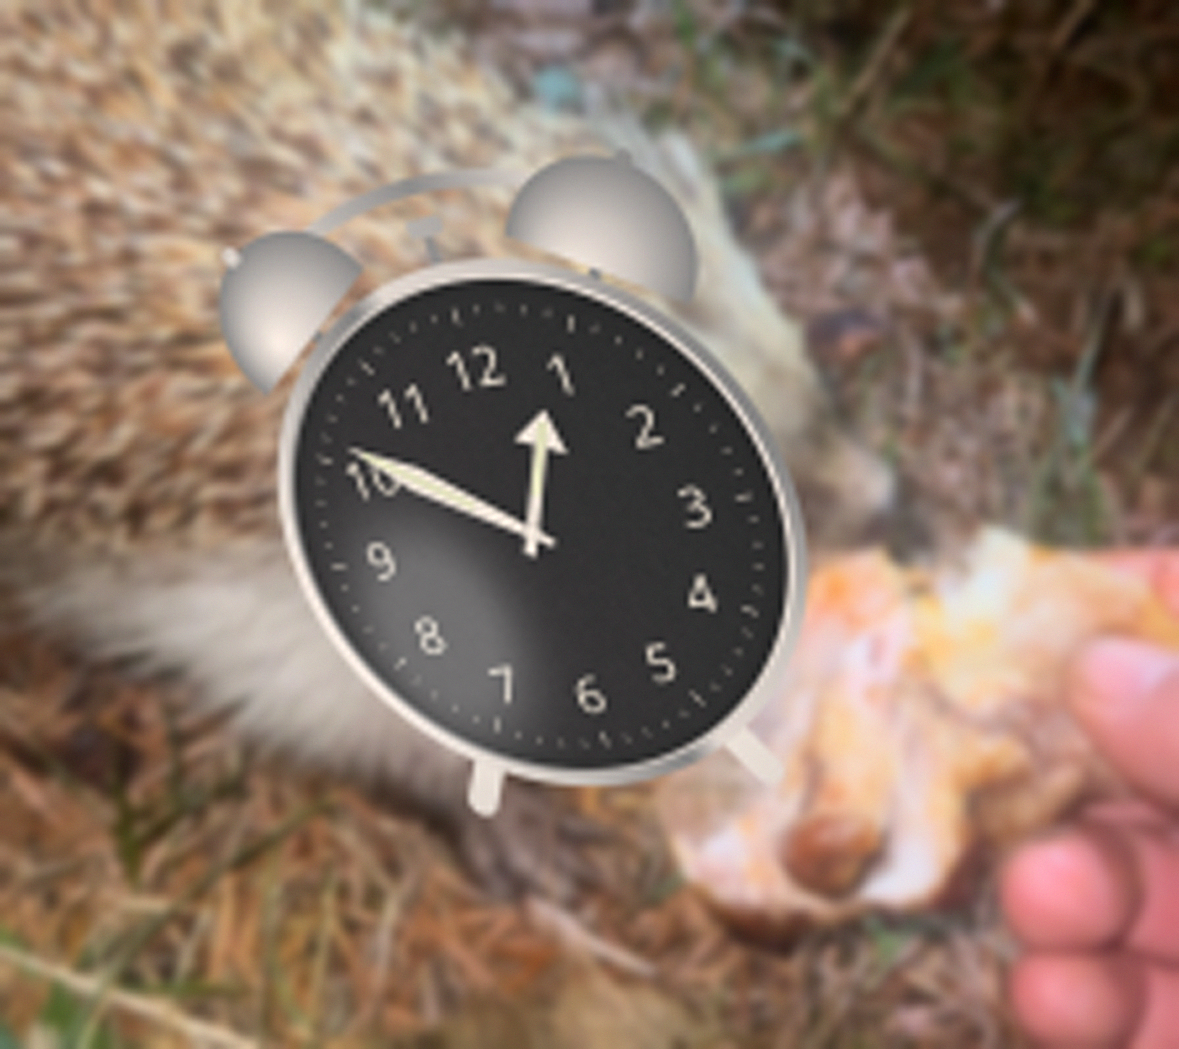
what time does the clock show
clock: 12:51
